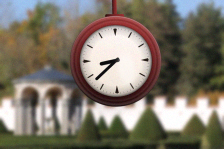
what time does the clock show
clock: 8:38
